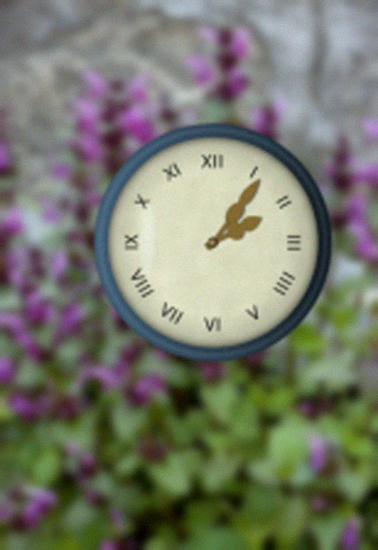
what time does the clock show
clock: 2:06
